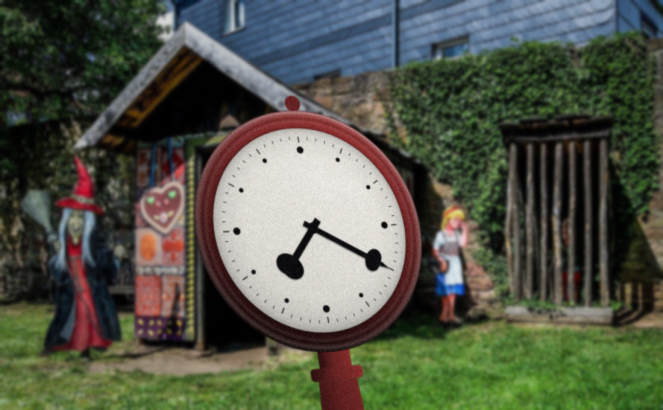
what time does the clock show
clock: 7:20
